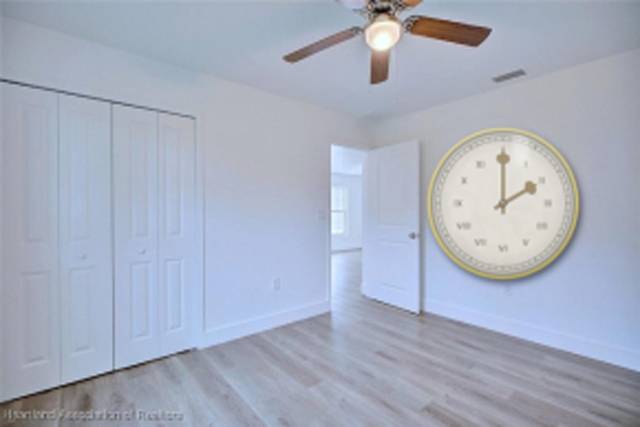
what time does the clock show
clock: 2:00
